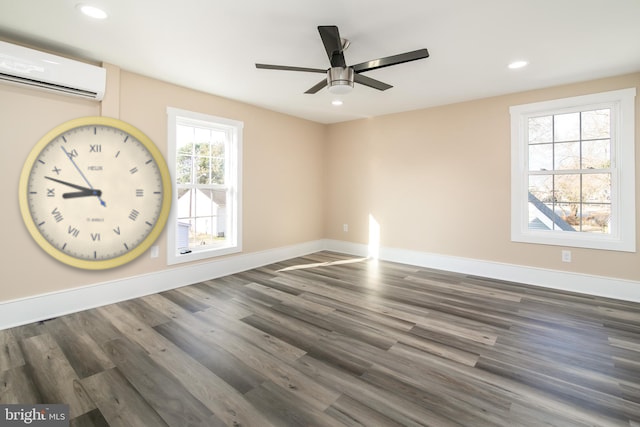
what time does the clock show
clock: 8:47:54
